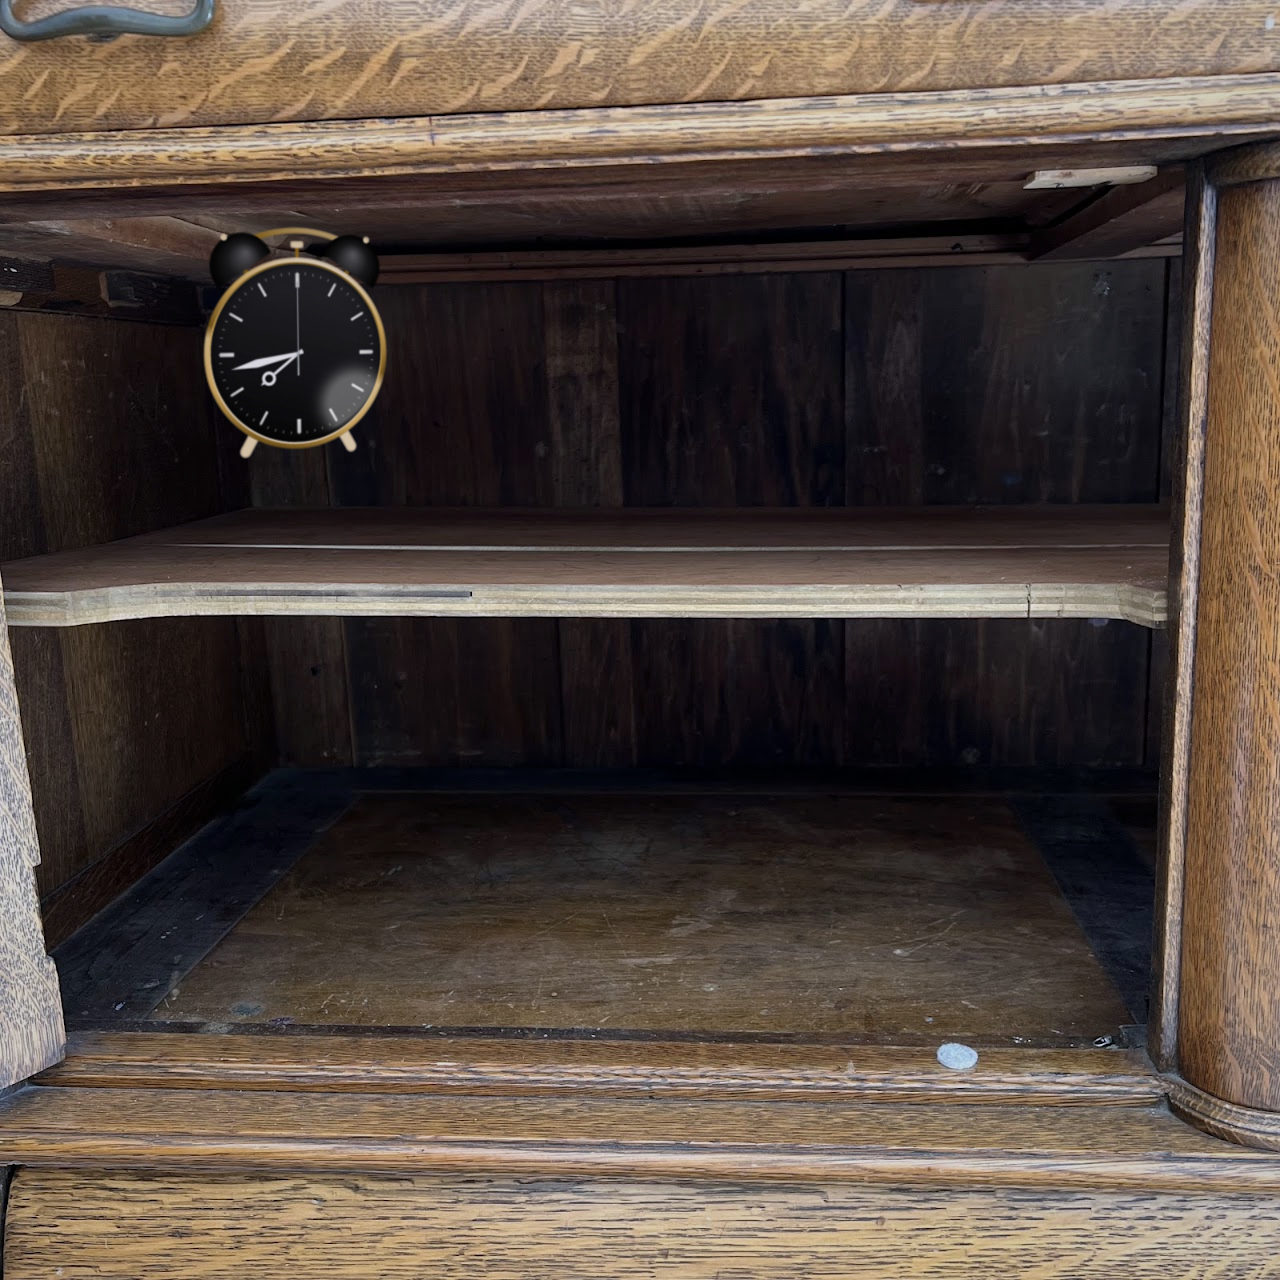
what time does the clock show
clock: 7:43:00
